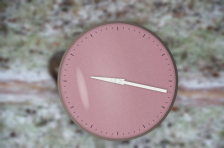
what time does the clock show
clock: 9:17
